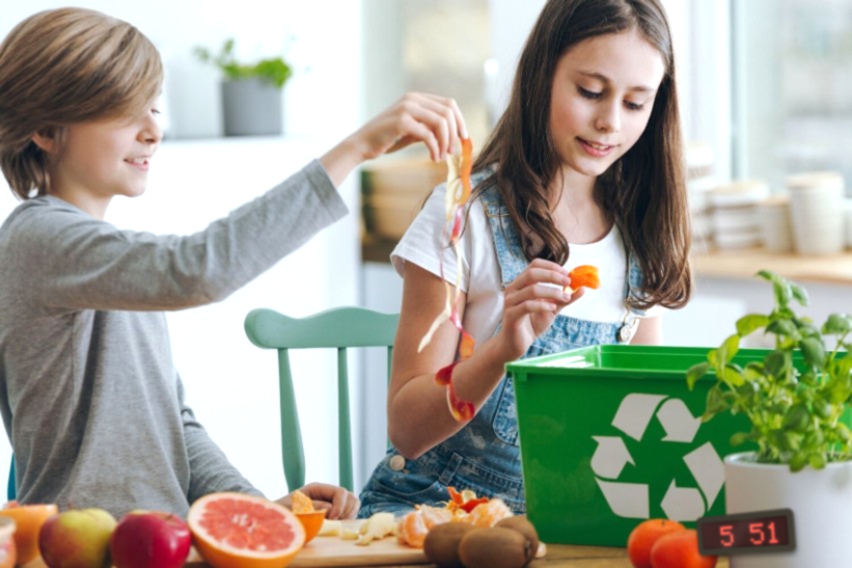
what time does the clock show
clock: 5:51
